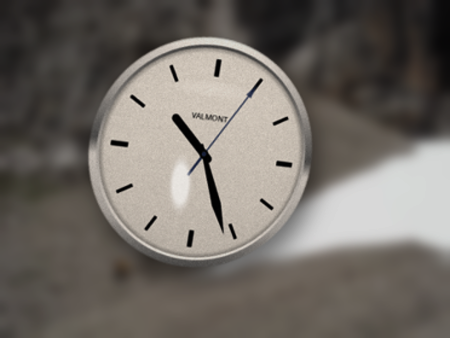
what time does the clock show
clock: 10:26:05
